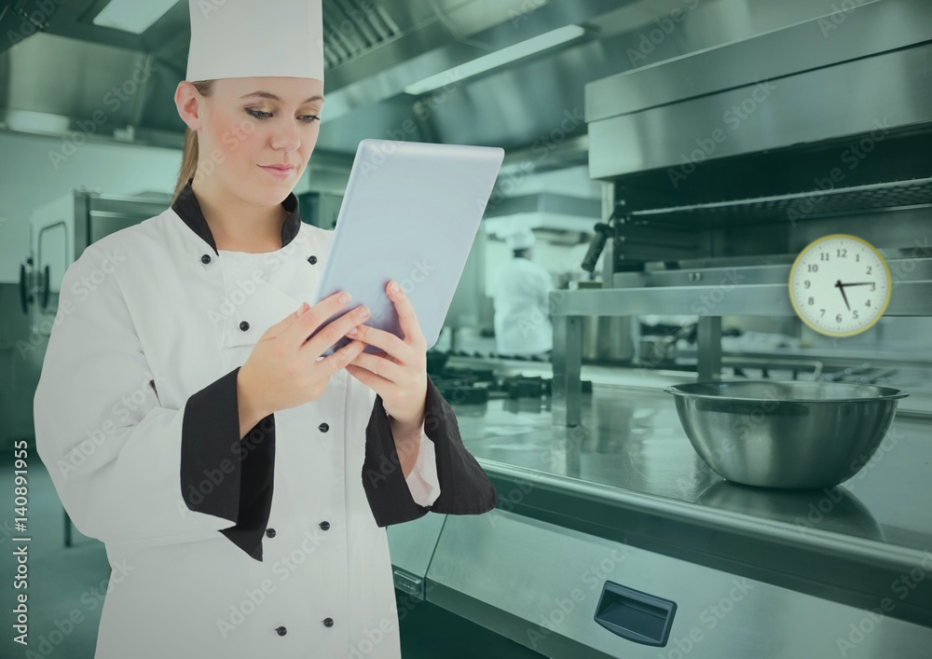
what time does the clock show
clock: 5:14
